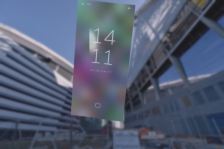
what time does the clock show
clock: 14:11
